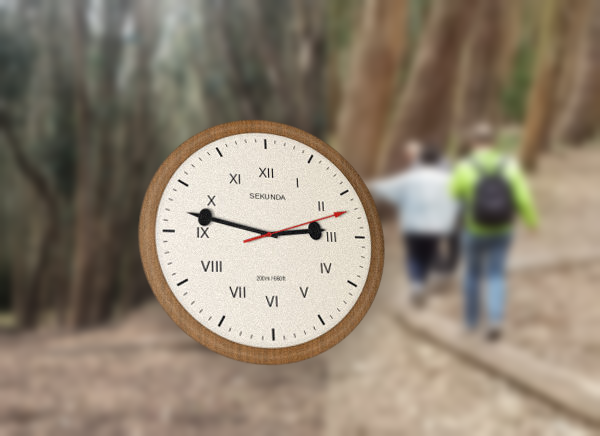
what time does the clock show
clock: 2:47:12
